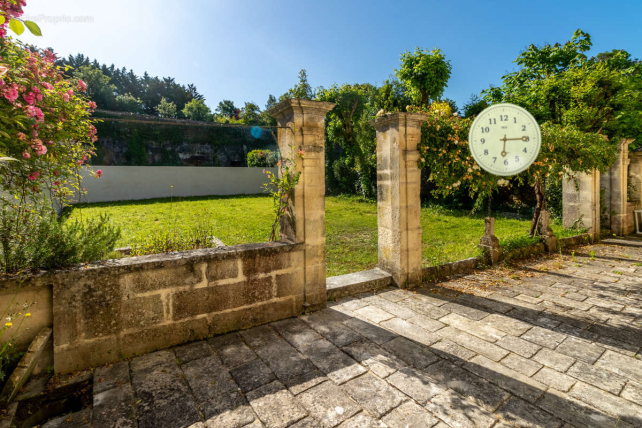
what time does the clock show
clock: 6:15
